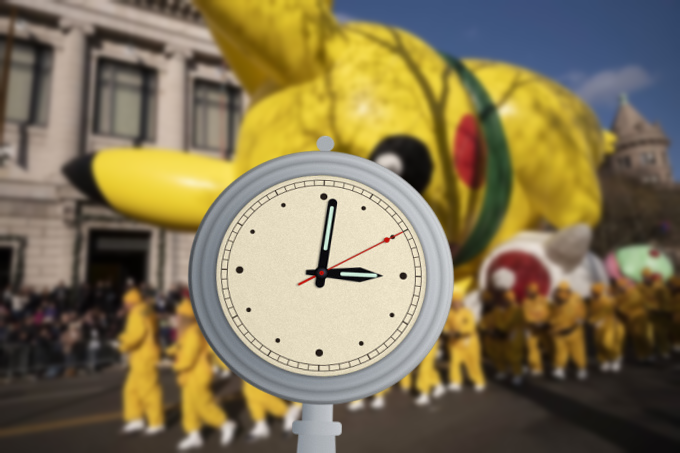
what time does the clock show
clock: 3:01:10
